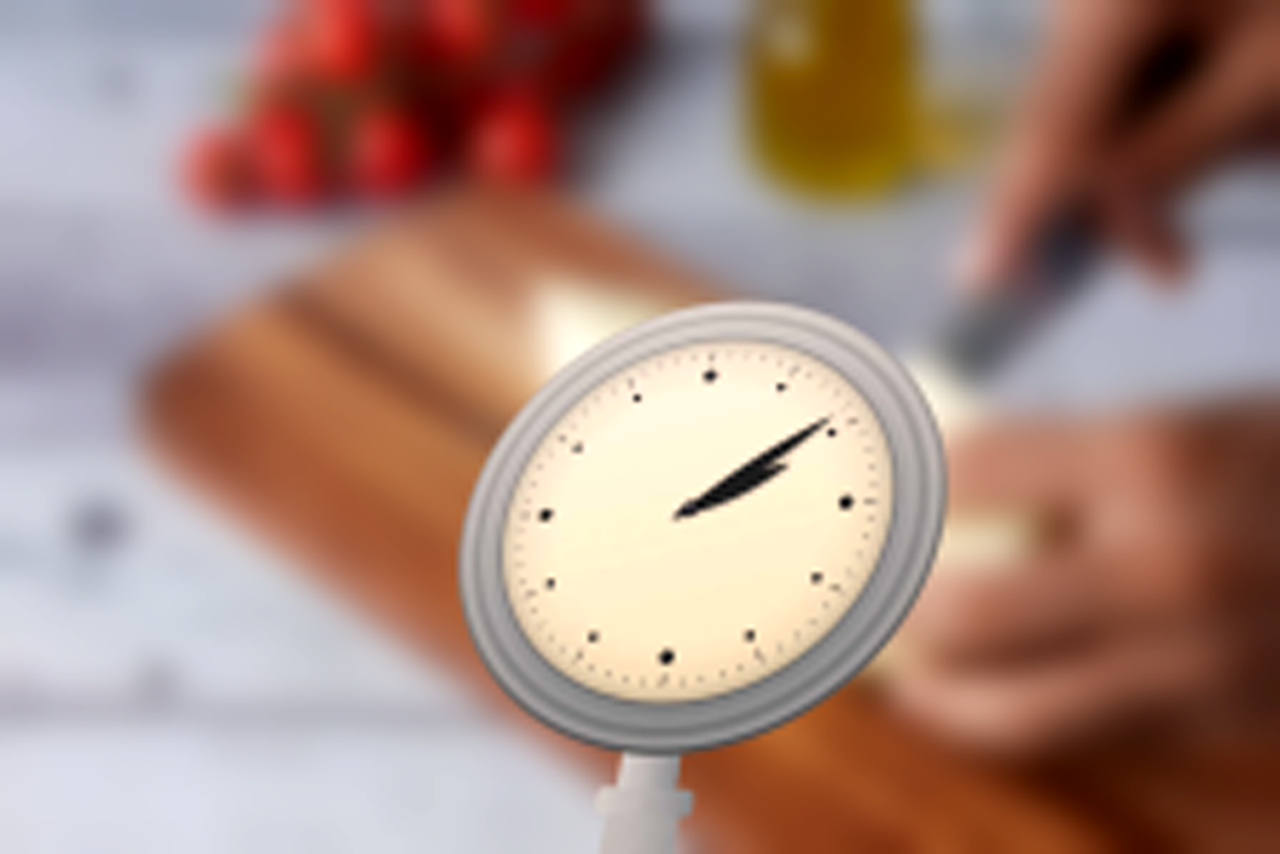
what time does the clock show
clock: 2:09
